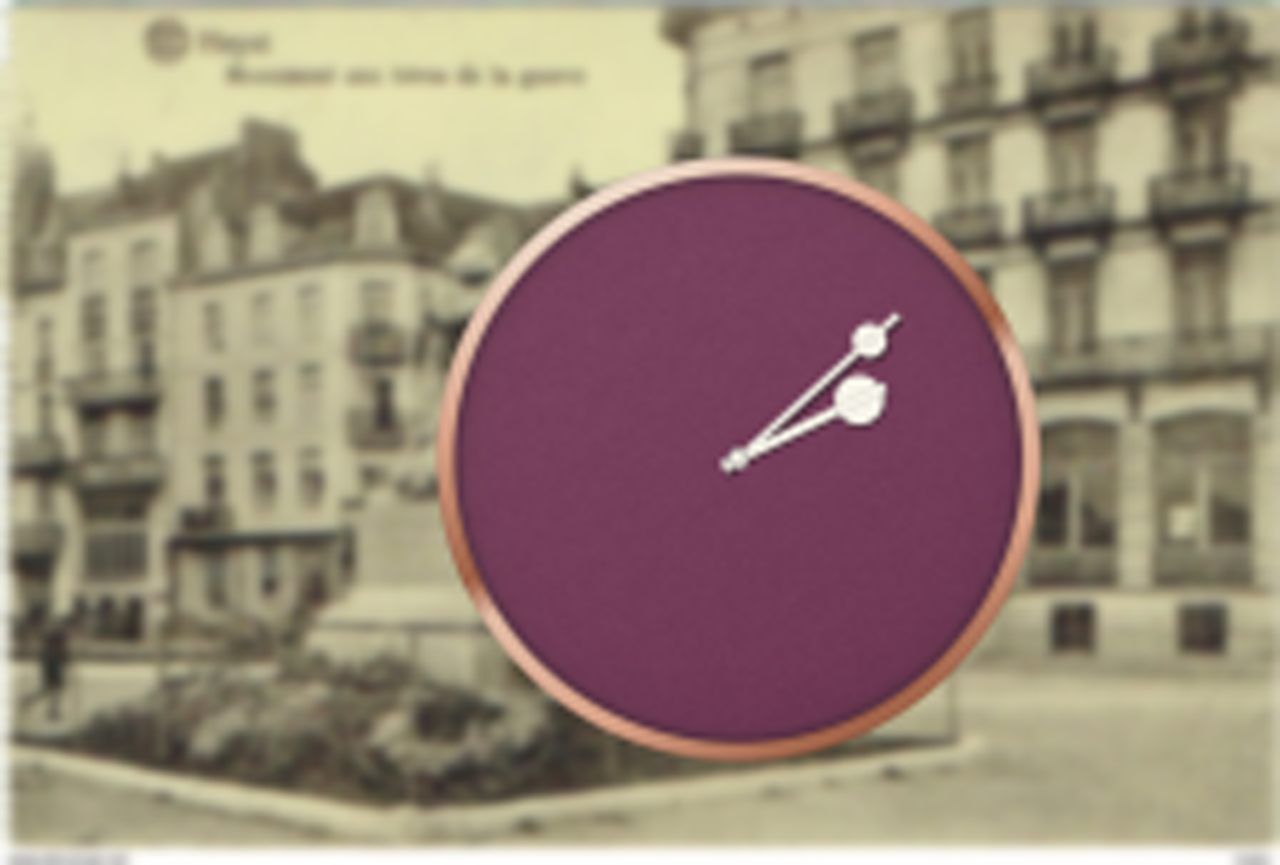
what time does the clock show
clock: 2:08
